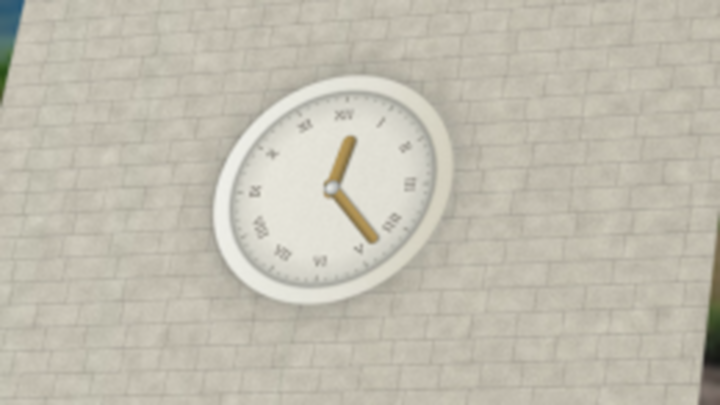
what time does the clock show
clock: 12:23
